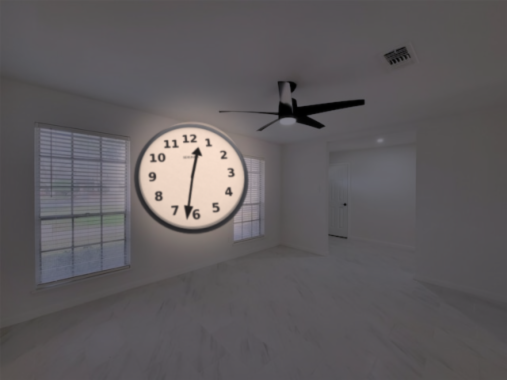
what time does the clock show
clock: 12:32
